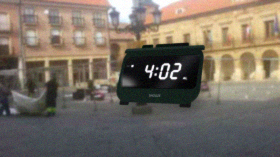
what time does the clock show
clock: 4:02
